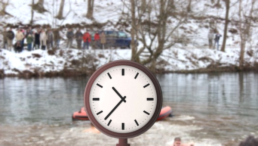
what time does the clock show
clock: 10:37
